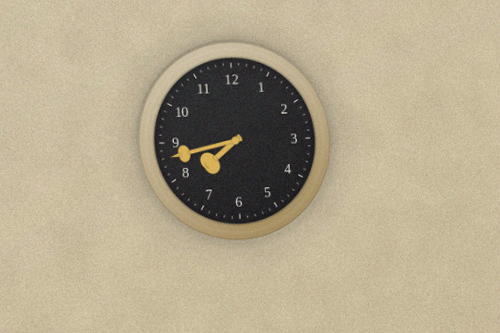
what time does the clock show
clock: 7:43
